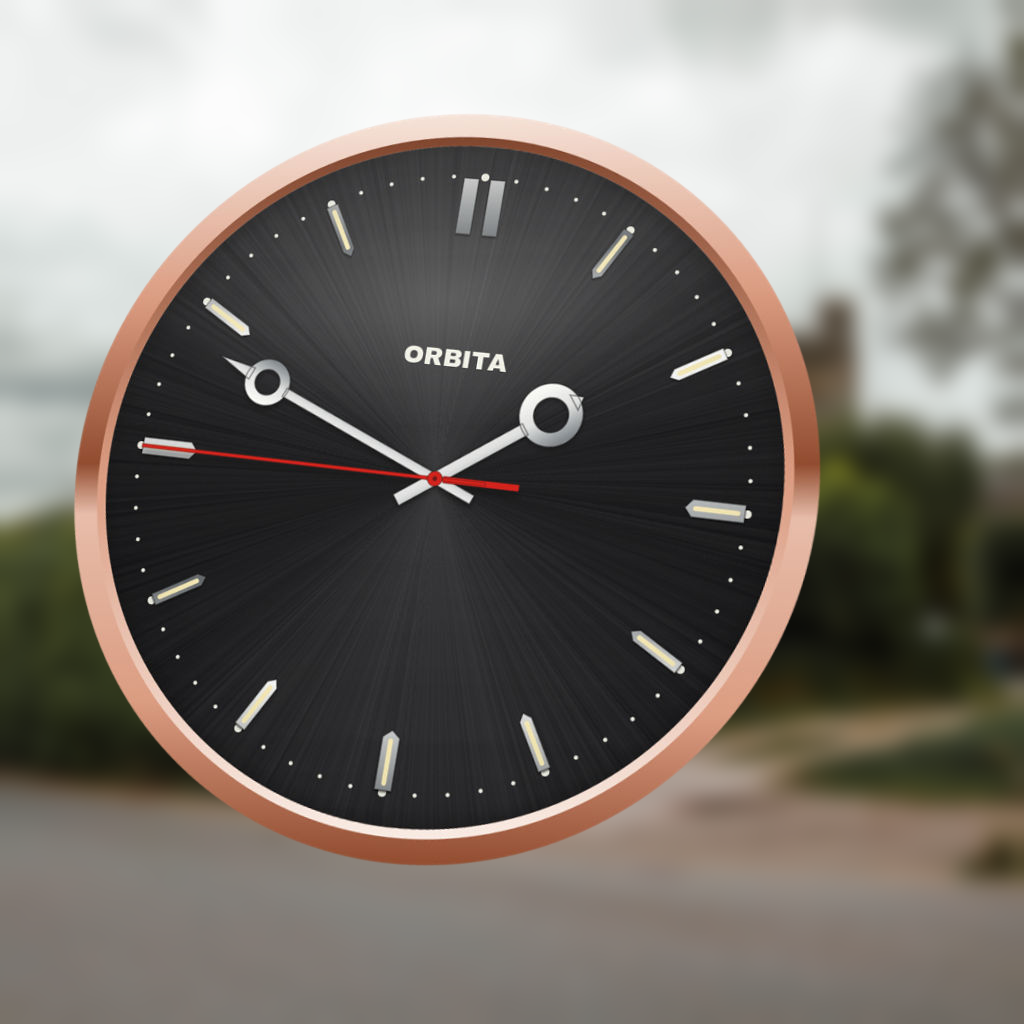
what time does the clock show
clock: 1:48:45
